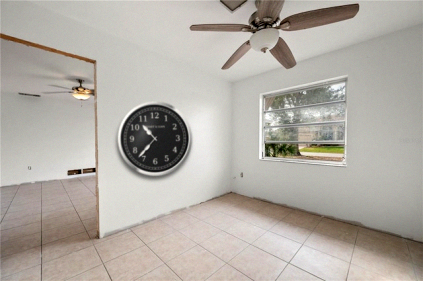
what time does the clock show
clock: 10:37
